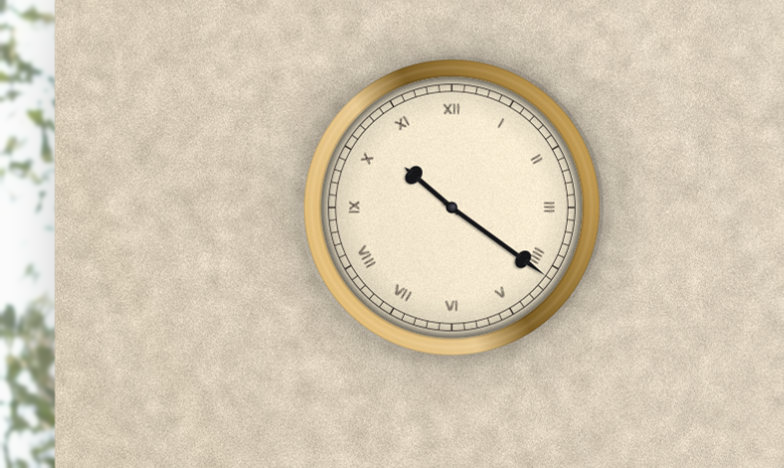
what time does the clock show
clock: 10:21
